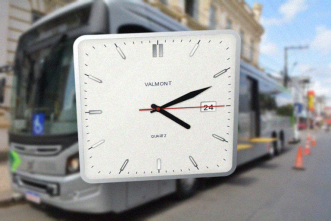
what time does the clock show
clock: 4:11:15
